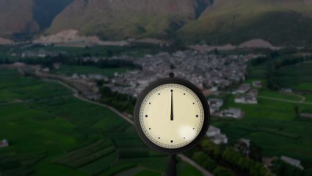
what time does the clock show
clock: 12:00
